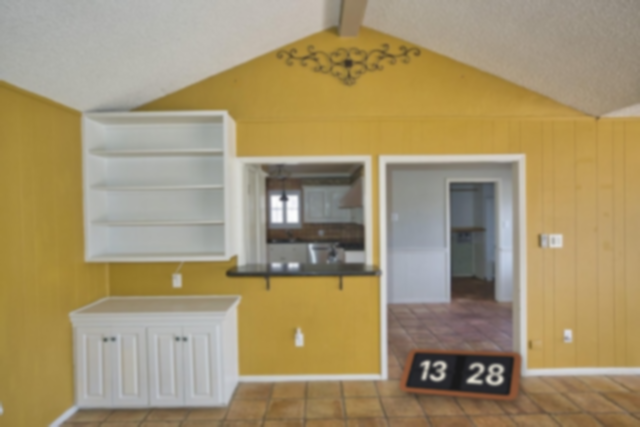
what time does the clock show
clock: 13:28
